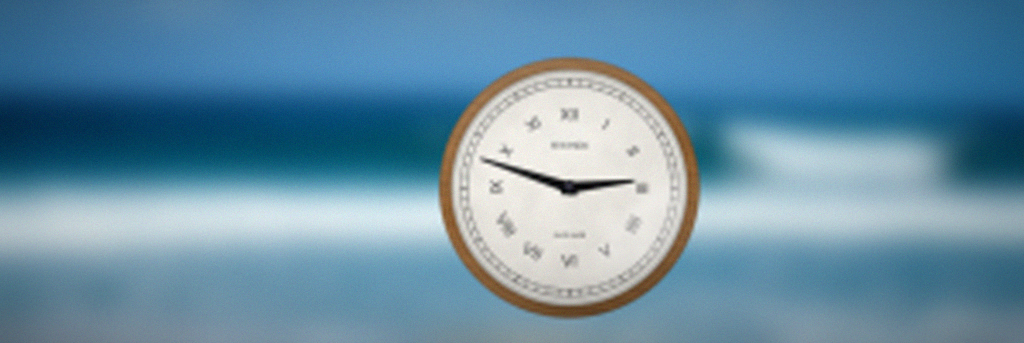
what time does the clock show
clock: 2:48
